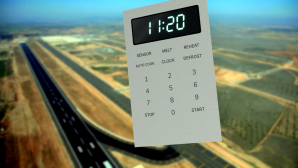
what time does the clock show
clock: 11:20
